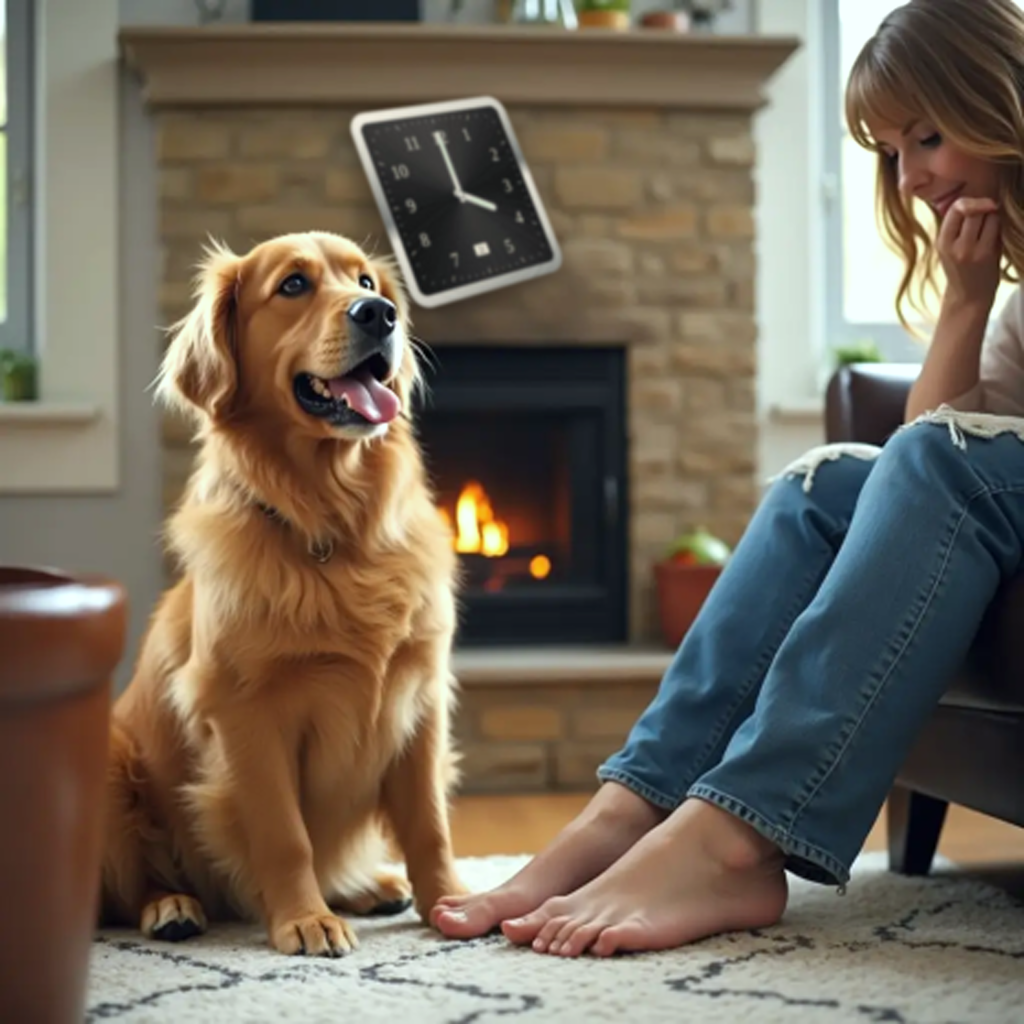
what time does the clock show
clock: 4:00
